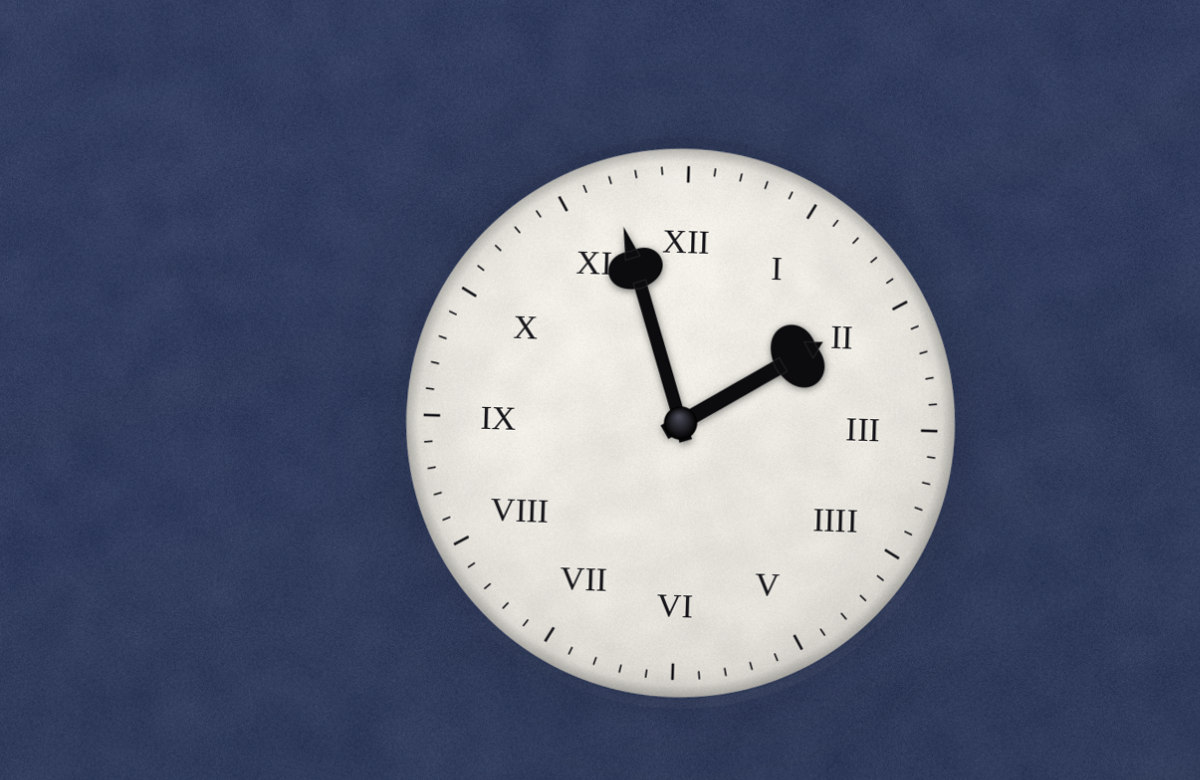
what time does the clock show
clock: 1:57
